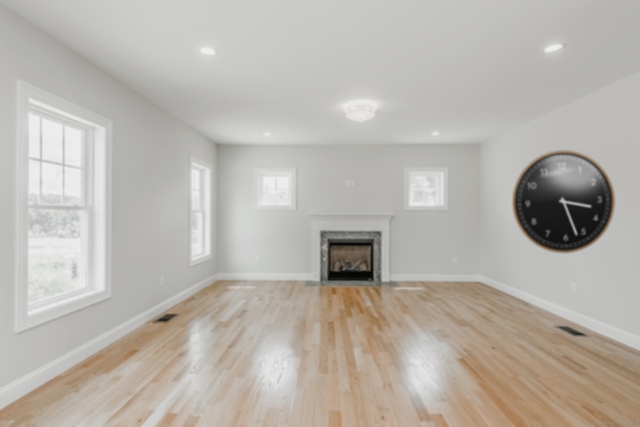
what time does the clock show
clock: 3:27
